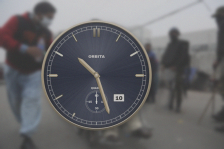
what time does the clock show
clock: 10:27
